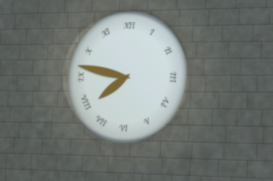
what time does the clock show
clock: 7:47
